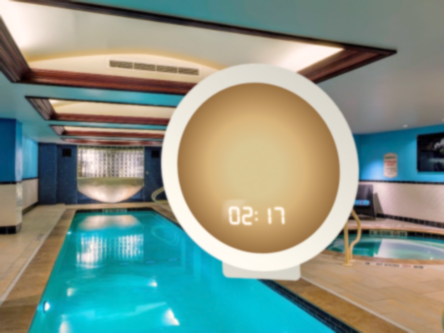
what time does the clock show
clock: 2:17
